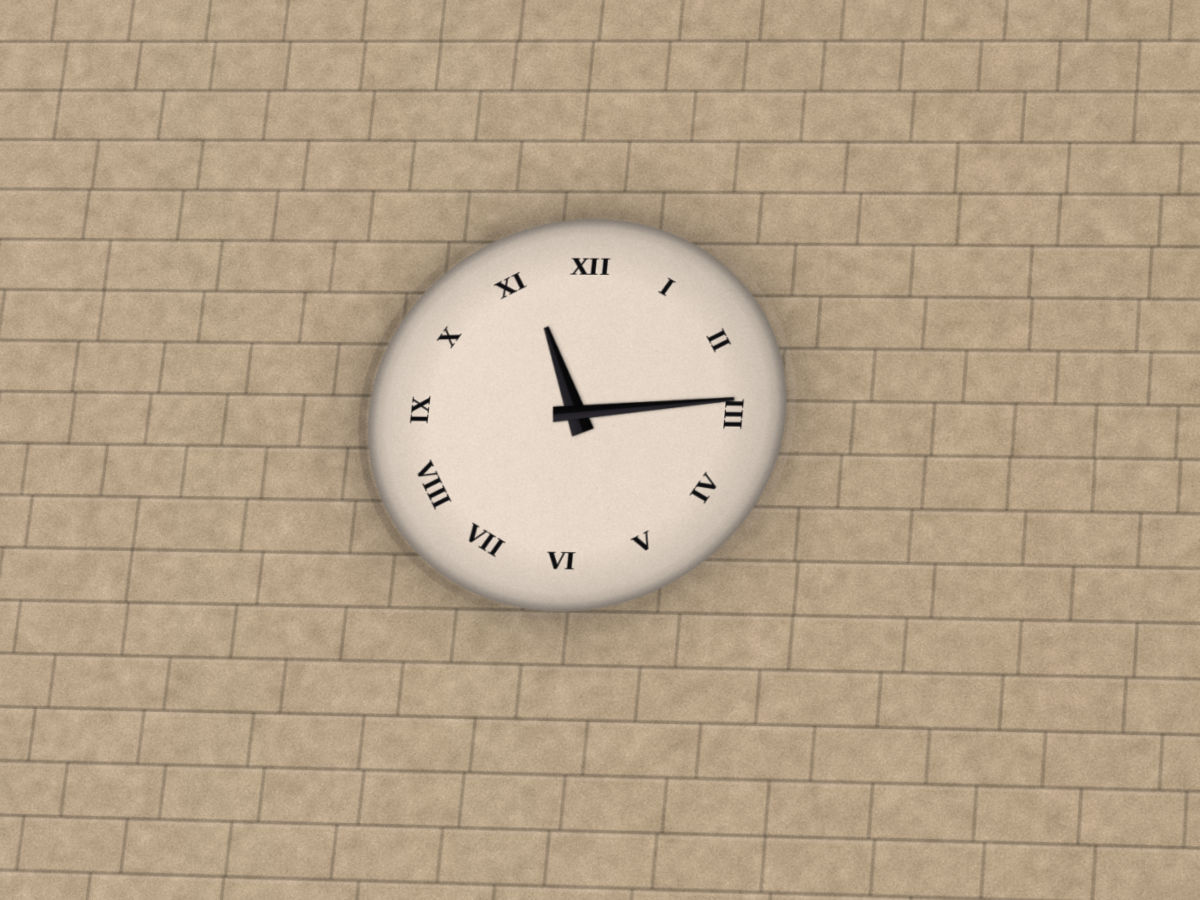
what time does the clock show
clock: 11:14
